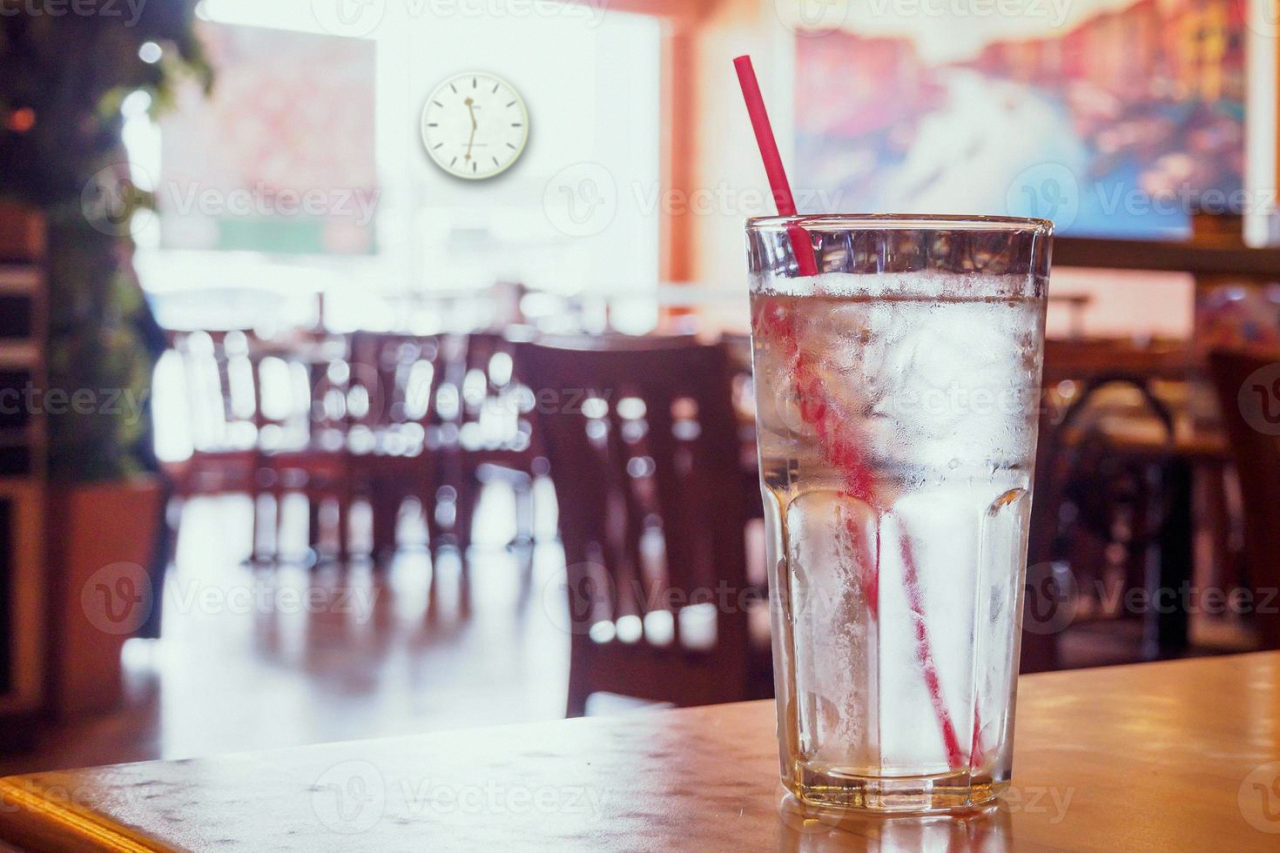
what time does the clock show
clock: 11:32
